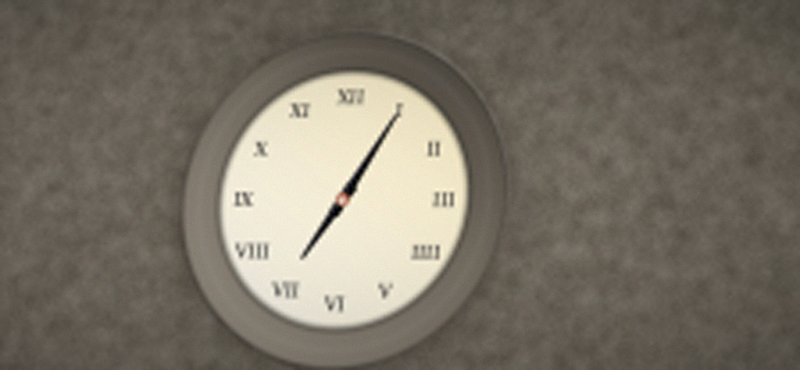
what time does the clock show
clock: 7:05
